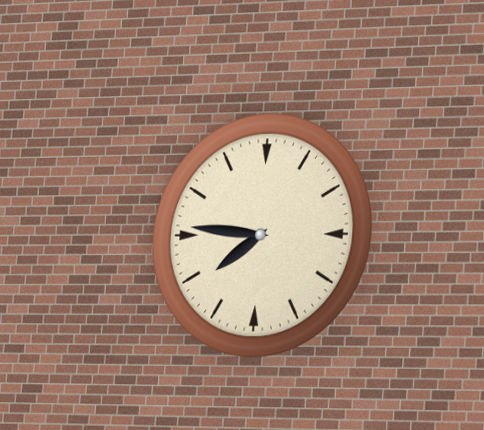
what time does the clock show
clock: 7:46
